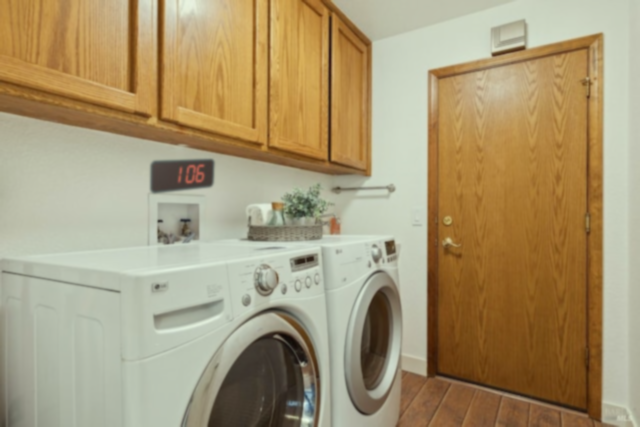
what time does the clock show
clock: 1:06
